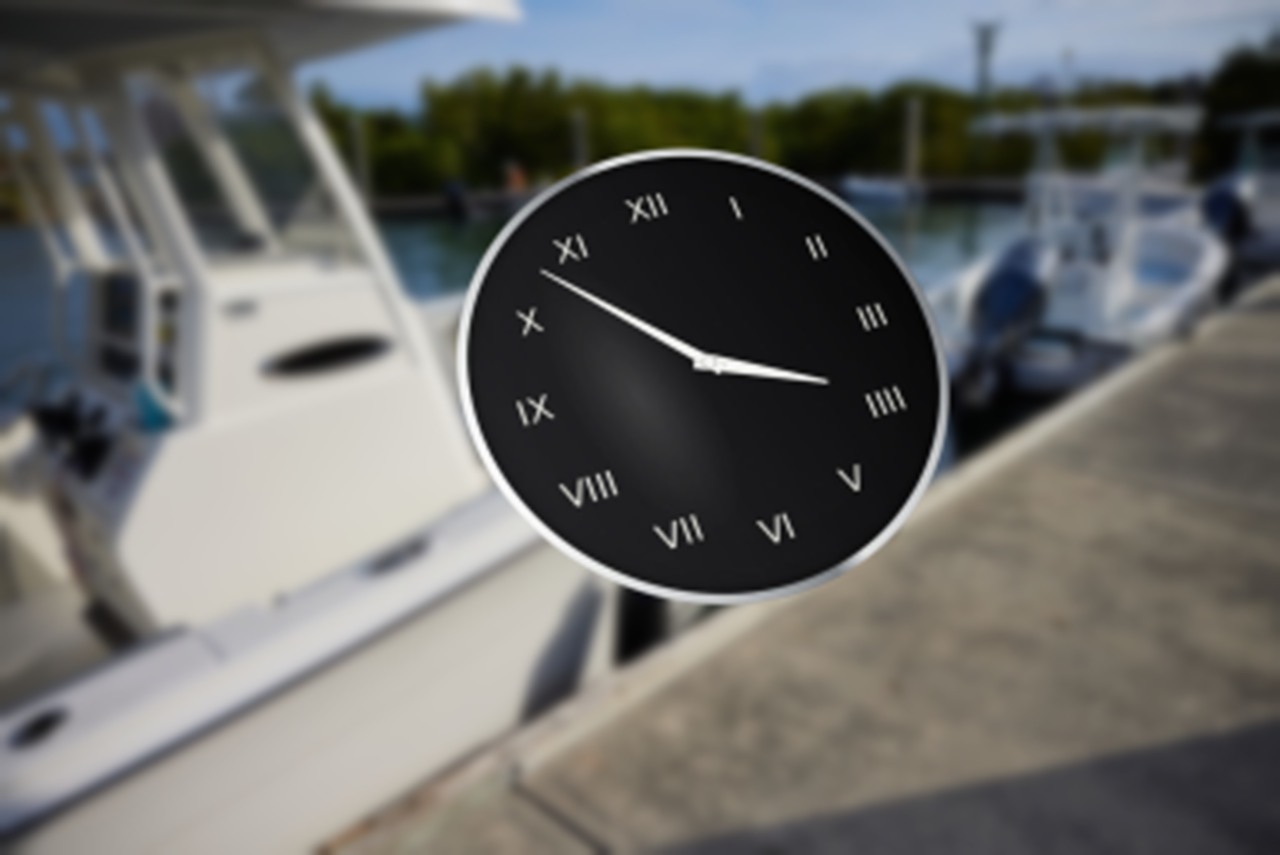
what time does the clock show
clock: 3:53
